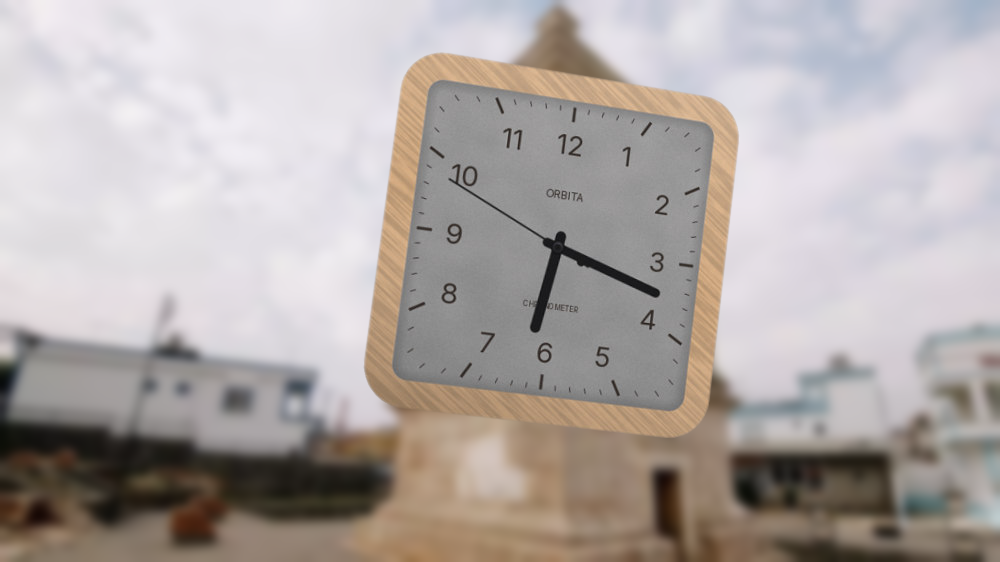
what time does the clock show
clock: 6:17:49
